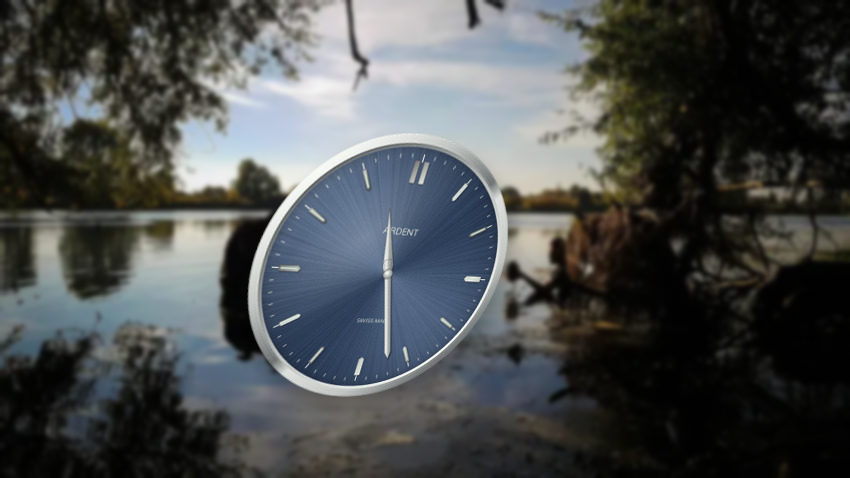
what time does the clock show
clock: 11:27
